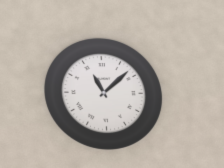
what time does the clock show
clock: 11:08
